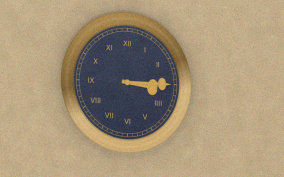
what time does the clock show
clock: 3:15
